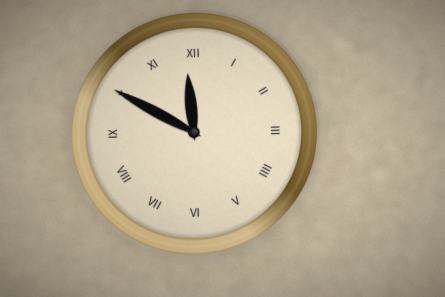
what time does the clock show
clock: 11:50
